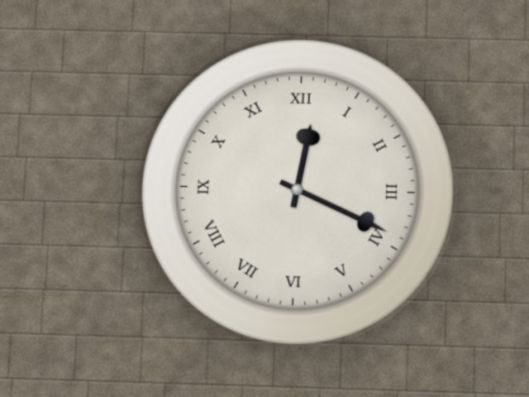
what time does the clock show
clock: 12:19
